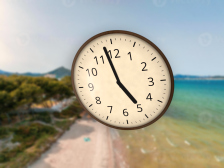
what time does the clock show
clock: 4:58
